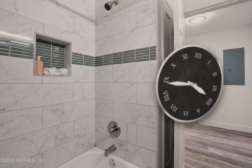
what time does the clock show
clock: 3:44
